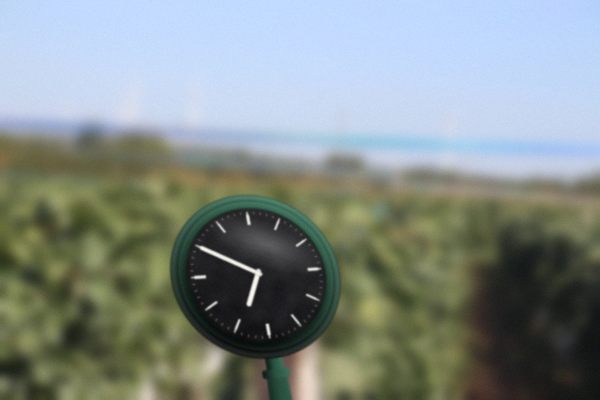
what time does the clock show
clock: 6:50
